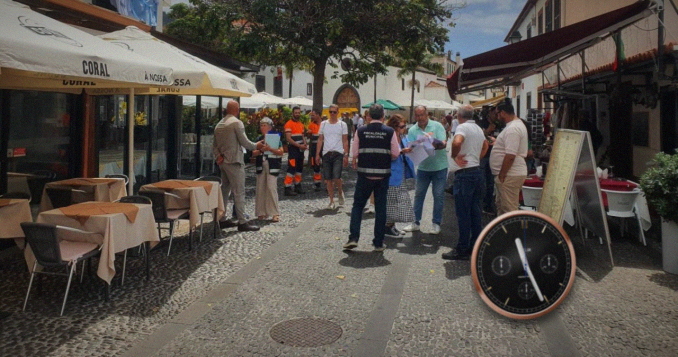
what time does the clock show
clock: 11:26
